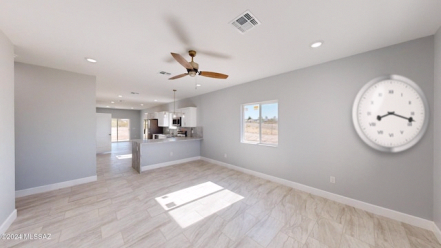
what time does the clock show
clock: 8:18
